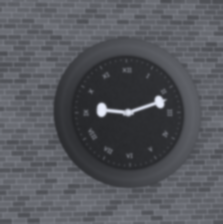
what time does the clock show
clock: 9:12
